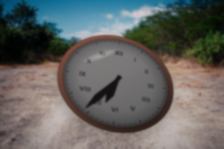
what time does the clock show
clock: 6:36
